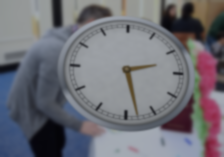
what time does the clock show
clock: 2:28
